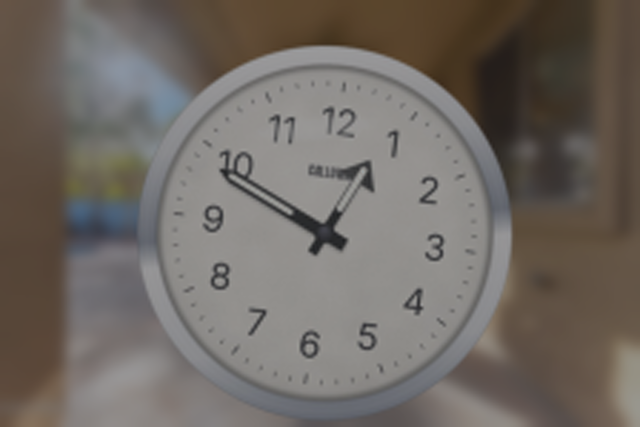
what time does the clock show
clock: 12:49
